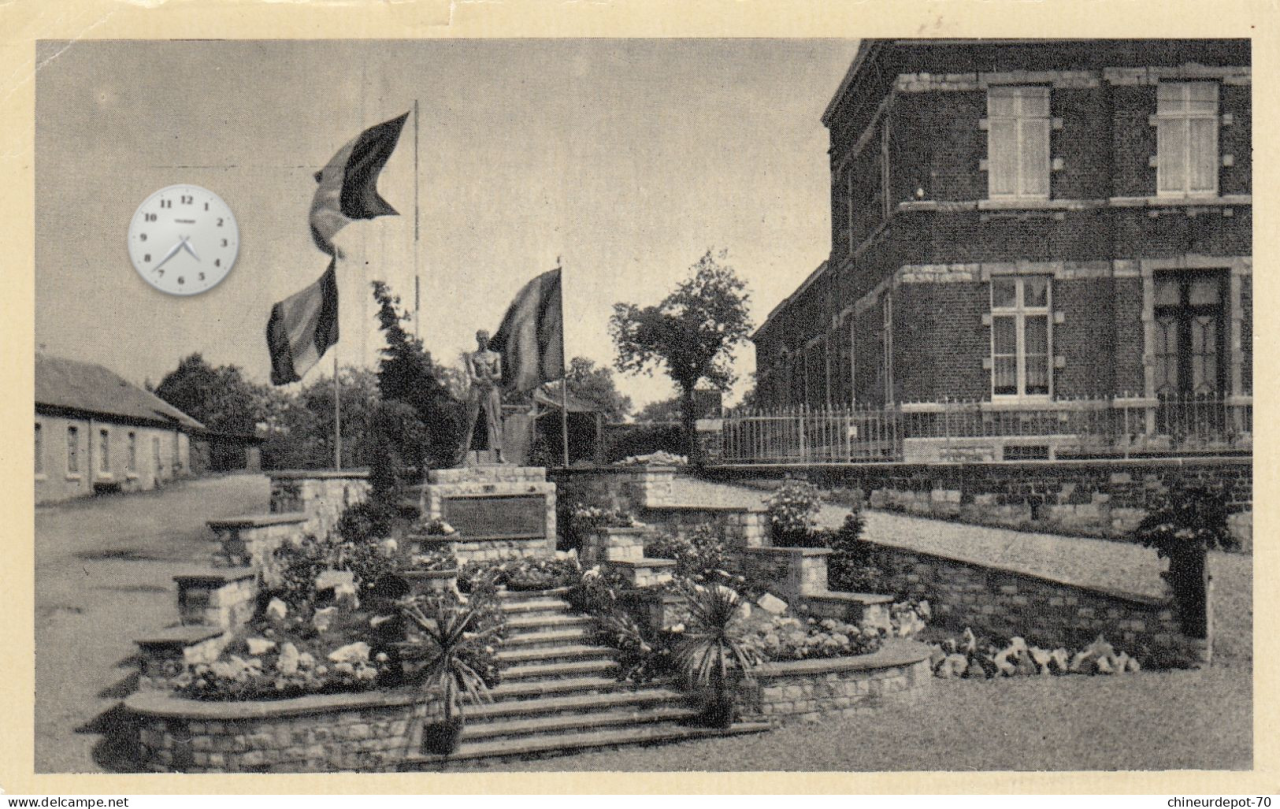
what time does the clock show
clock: 4:37
